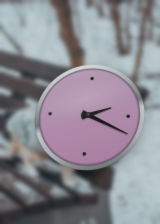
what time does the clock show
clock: 2:19
